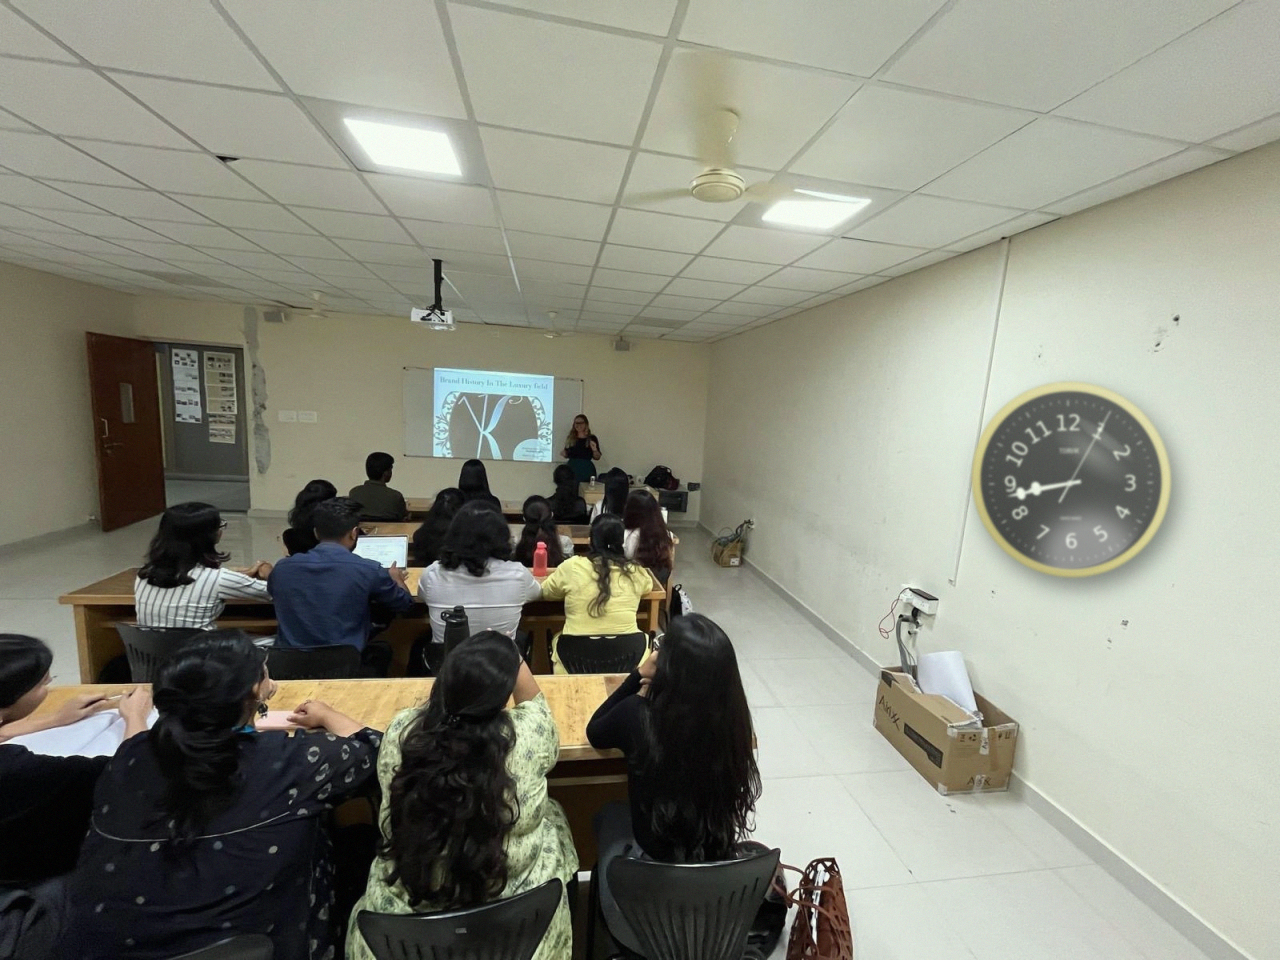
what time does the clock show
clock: 8:43:05
